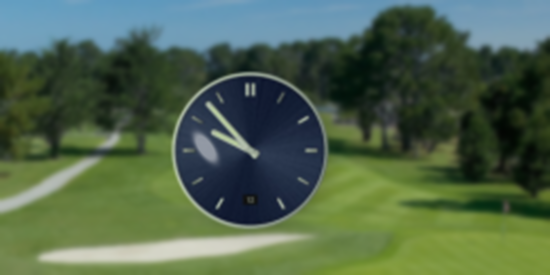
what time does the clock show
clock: 9:53
